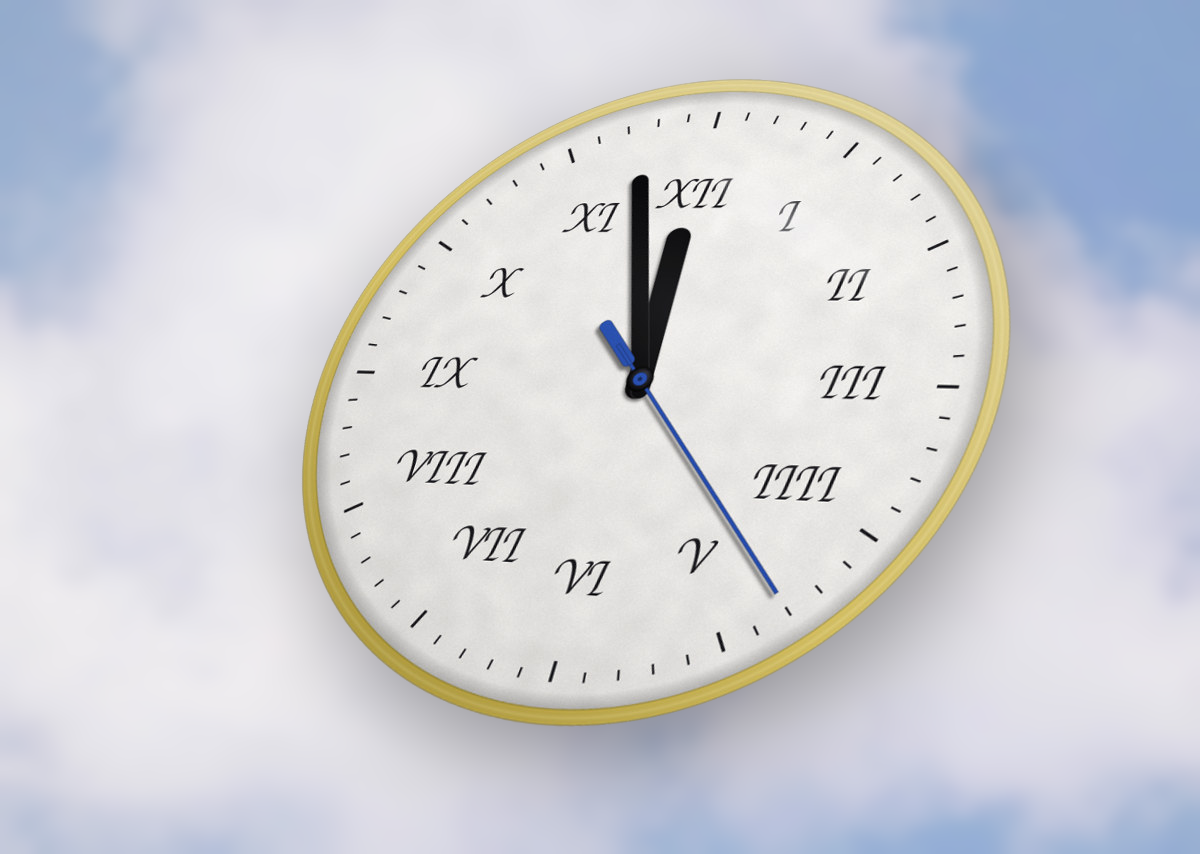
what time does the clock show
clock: 11:57:23
